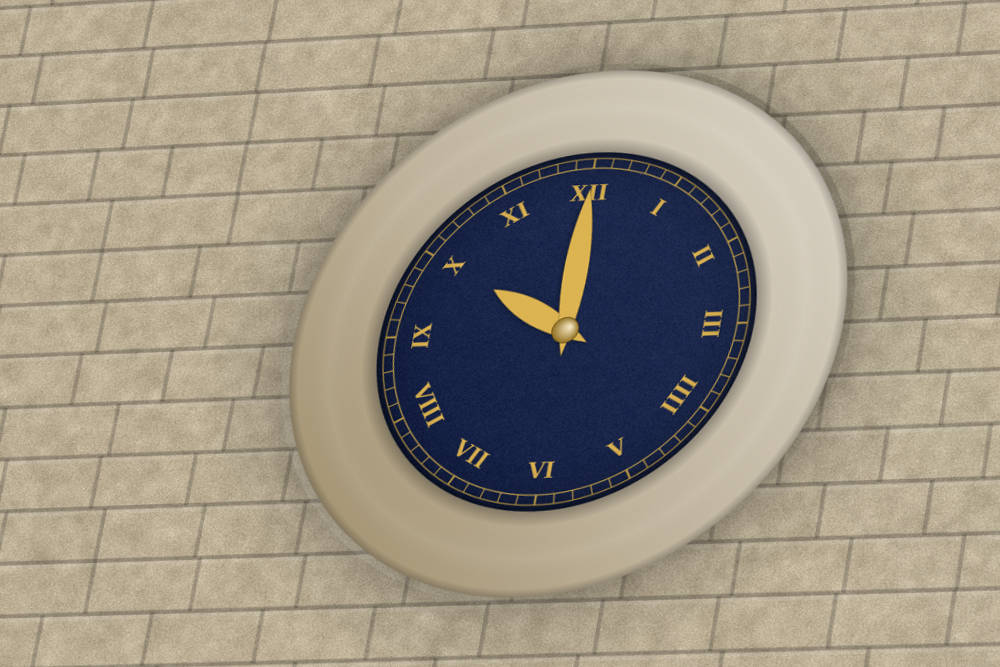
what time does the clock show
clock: 10:00
